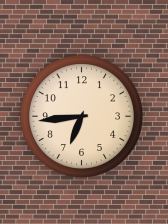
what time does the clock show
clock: 6:44
